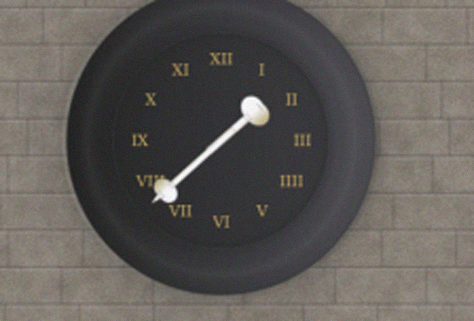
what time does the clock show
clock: 1:38
